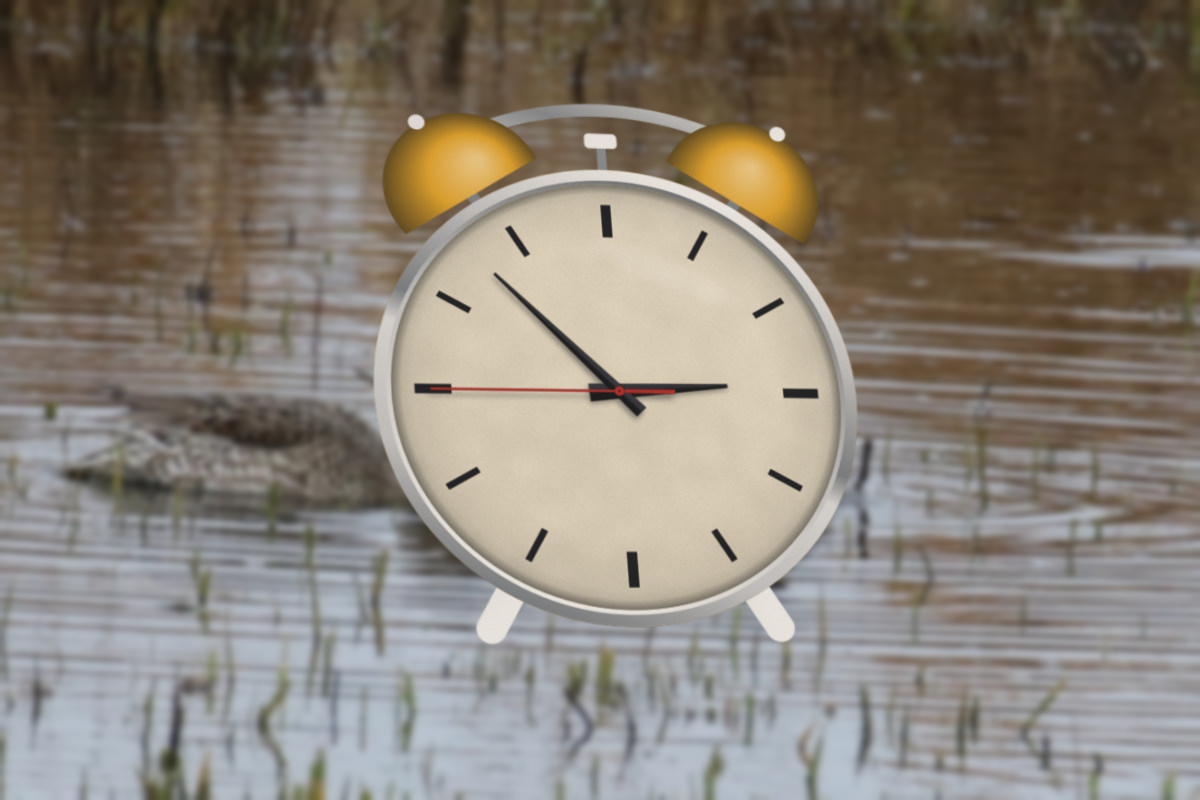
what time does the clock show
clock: 2:52:45
